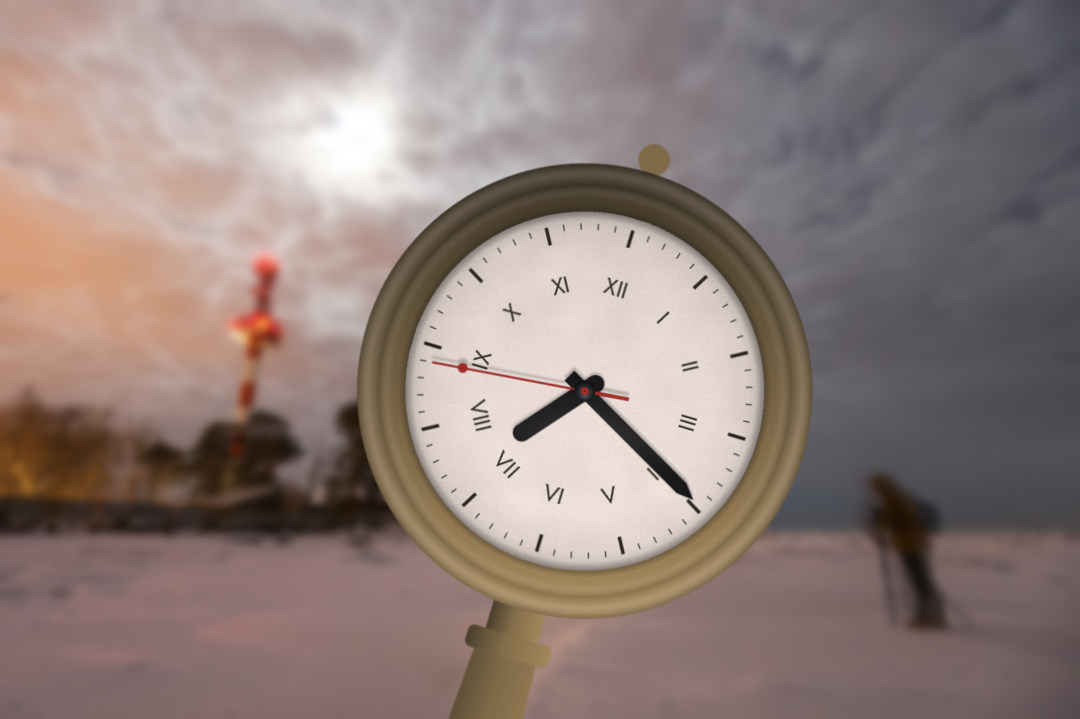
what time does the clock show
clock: 7:19:44
